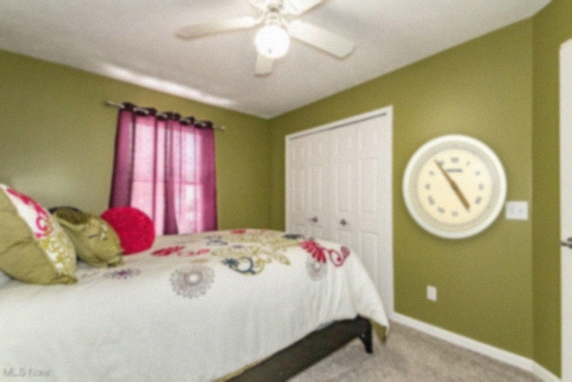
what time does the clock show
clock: 4:54
